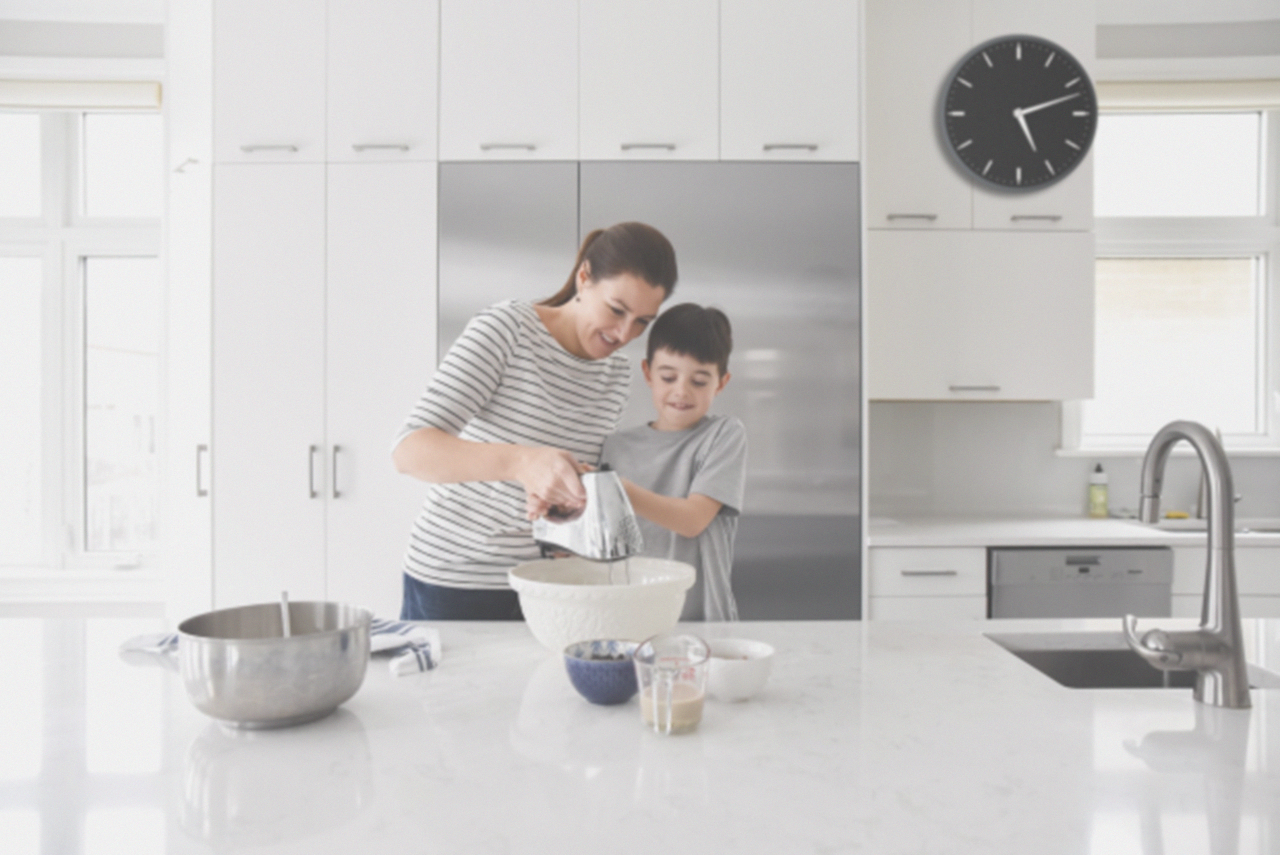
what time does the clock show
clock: 5:12
